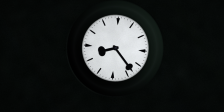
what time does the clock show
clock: 8:23
